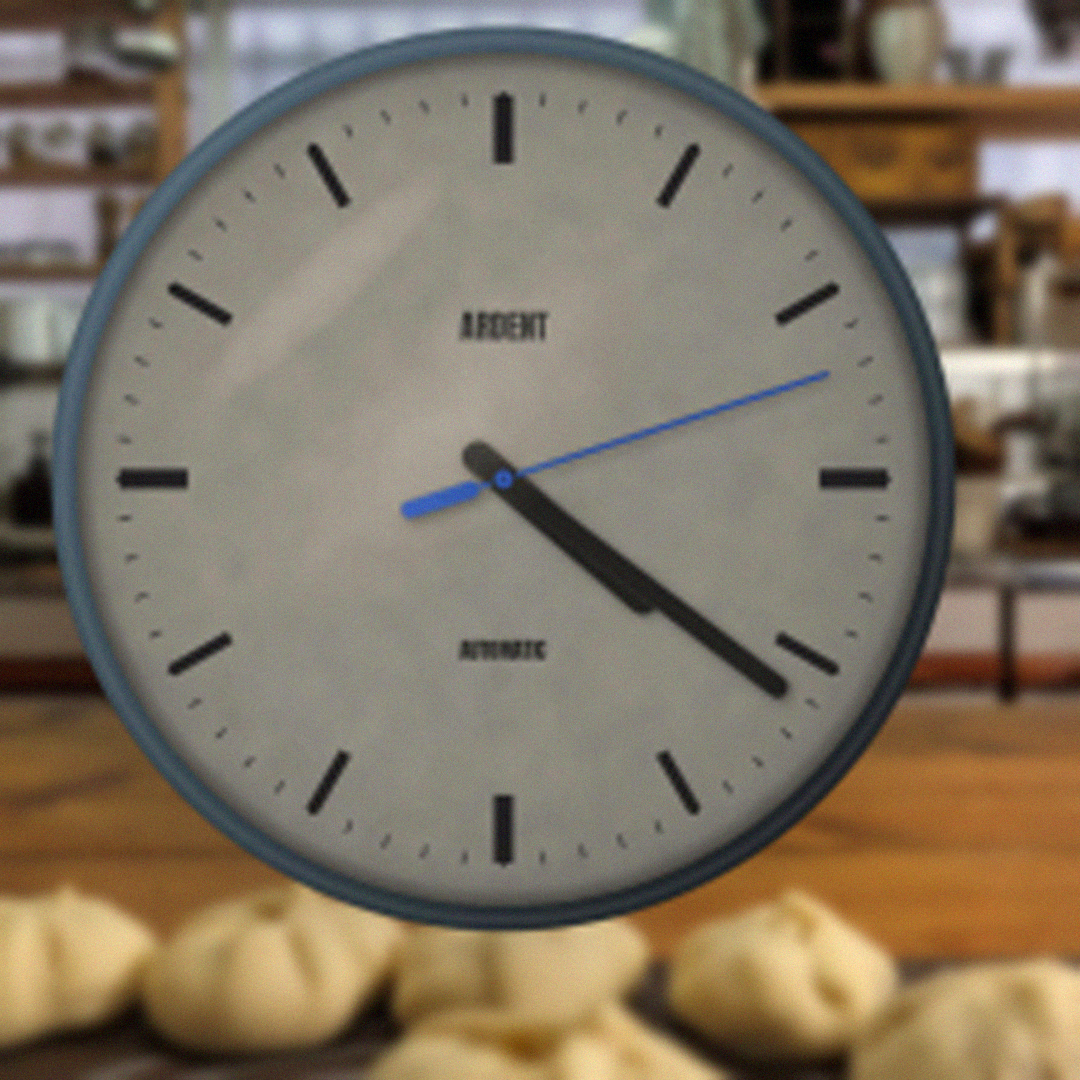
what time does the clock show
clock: 4:21:12
